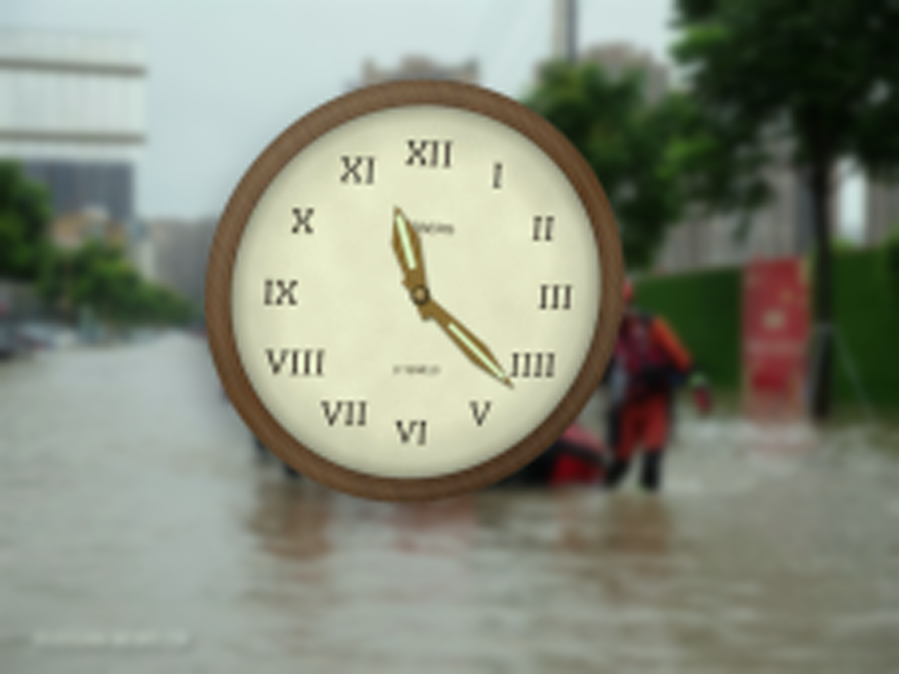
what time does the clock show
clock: 11:22
